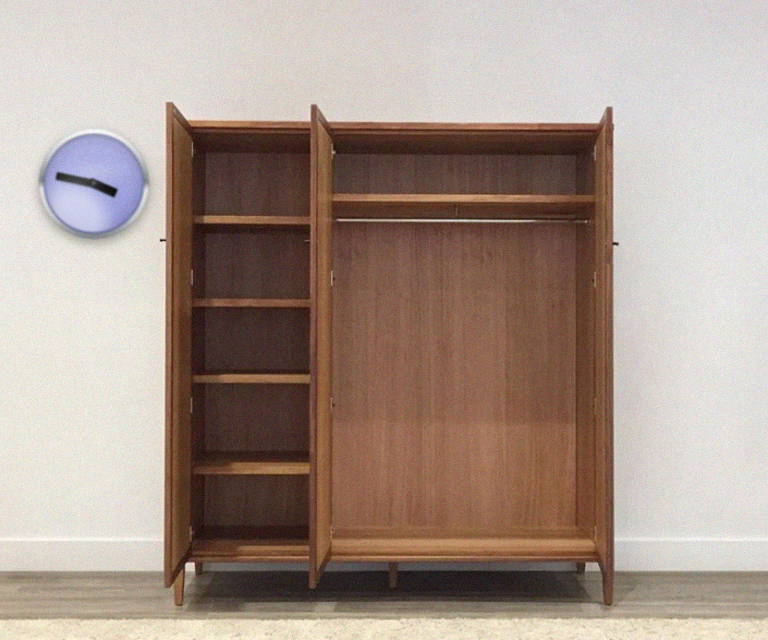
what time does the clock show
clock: 3:47
